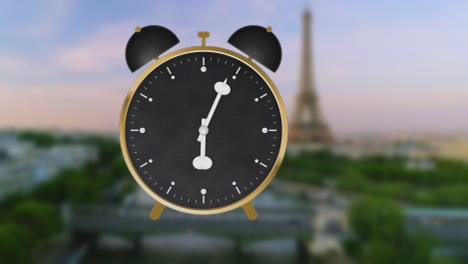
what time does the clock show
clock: 6:04
